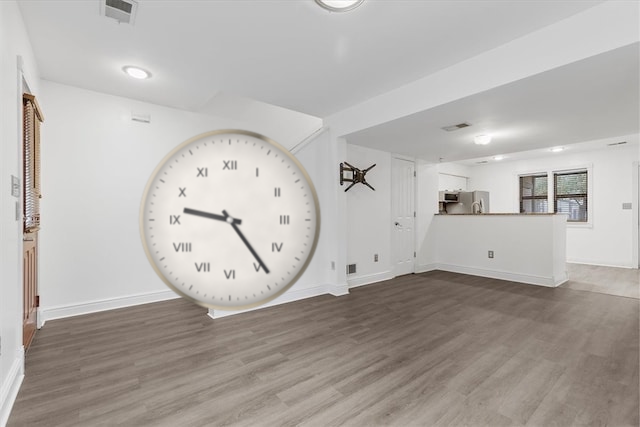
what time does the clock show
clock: 9:24
